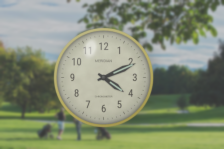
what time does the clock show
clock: 4:11
